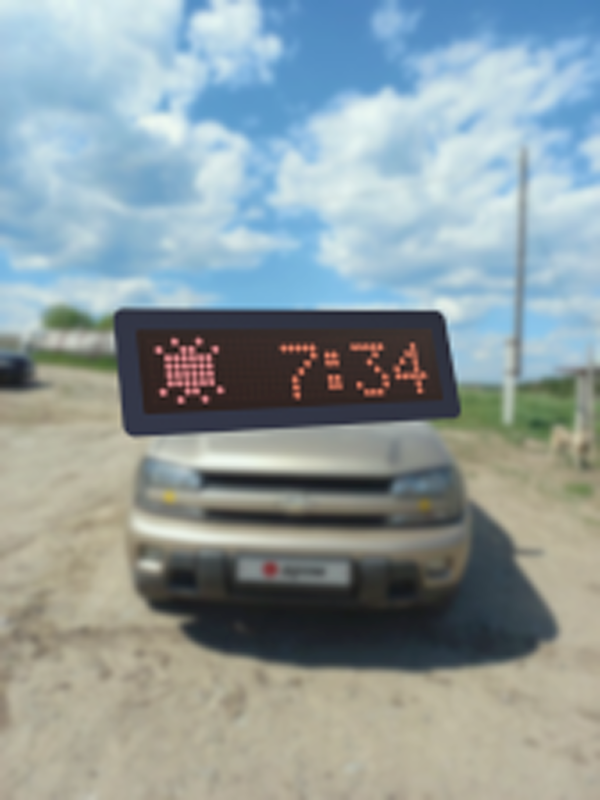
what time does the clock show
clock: 7:34
